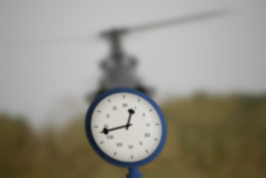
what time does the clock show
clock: 12:43
